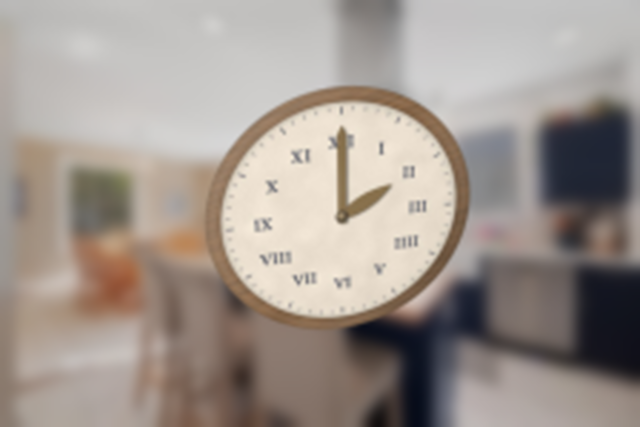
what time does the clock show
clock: 2:00
